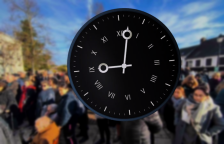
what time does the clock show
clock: 9:02
